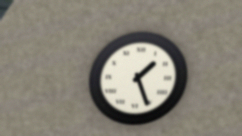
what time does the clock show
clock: 1:26
